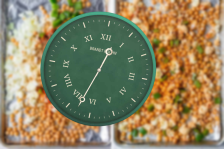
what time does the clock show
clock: 12:33
